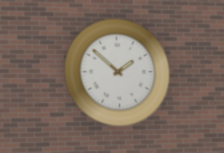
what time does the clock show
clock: 1:52
